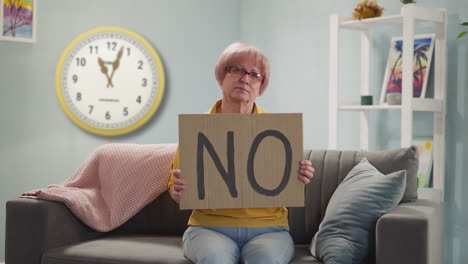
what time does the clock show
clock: 11:03
